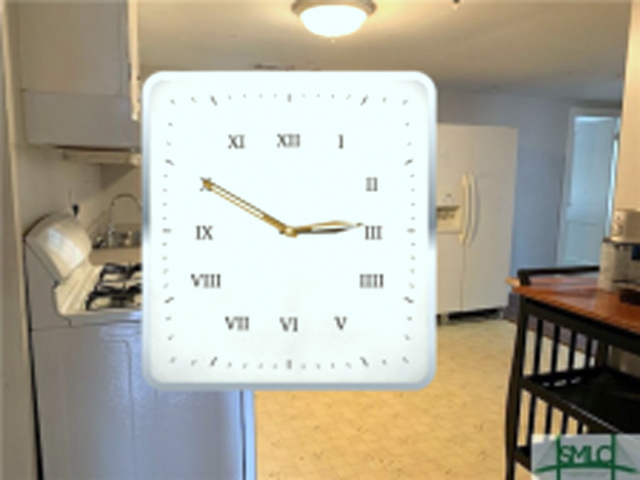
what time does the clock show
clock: 2:50
